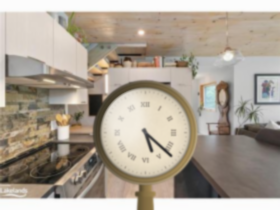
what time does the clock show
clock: 5:22
